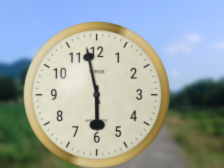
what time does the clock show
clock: 5:58
